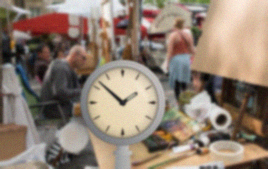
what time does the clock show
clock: 1:52
